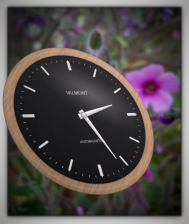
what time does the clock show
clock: 2:26
